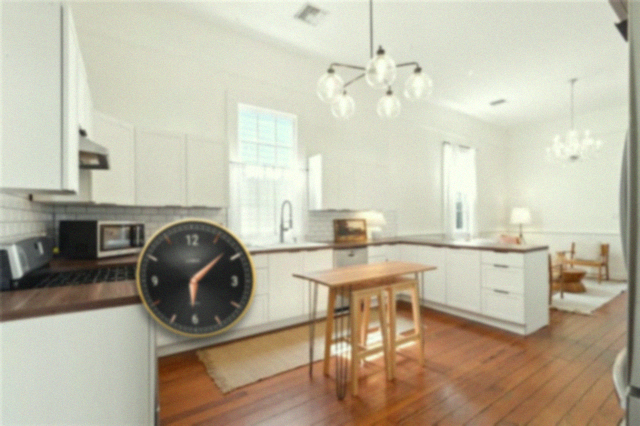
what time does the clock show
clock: 6:08
